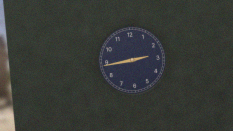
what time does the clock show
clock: 2:44
